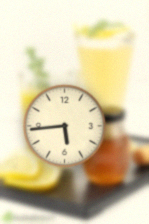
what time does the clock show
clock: 5:44
